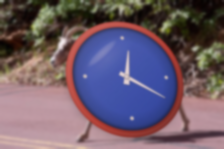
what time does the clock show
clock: 12:20
